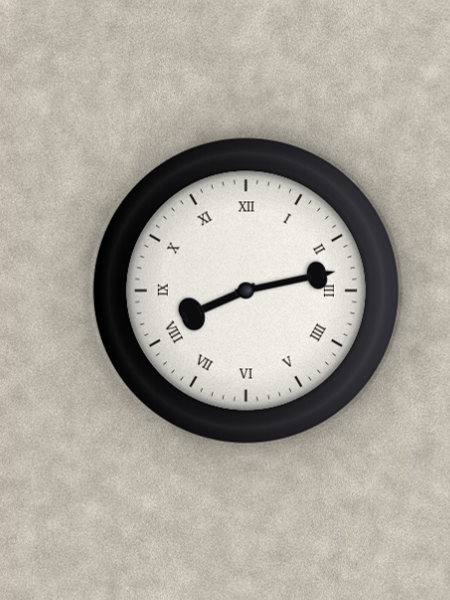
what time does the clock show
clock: 8:13
